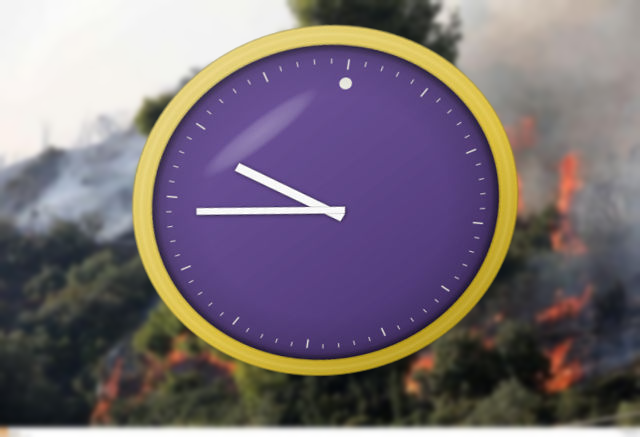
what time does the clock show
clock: 9:44
